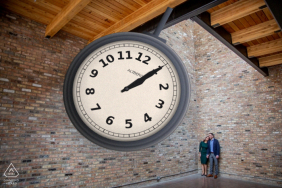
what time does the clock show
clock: 1:05
